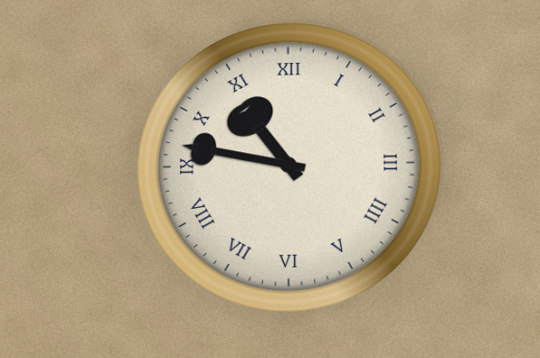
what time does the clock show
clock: 10:47
